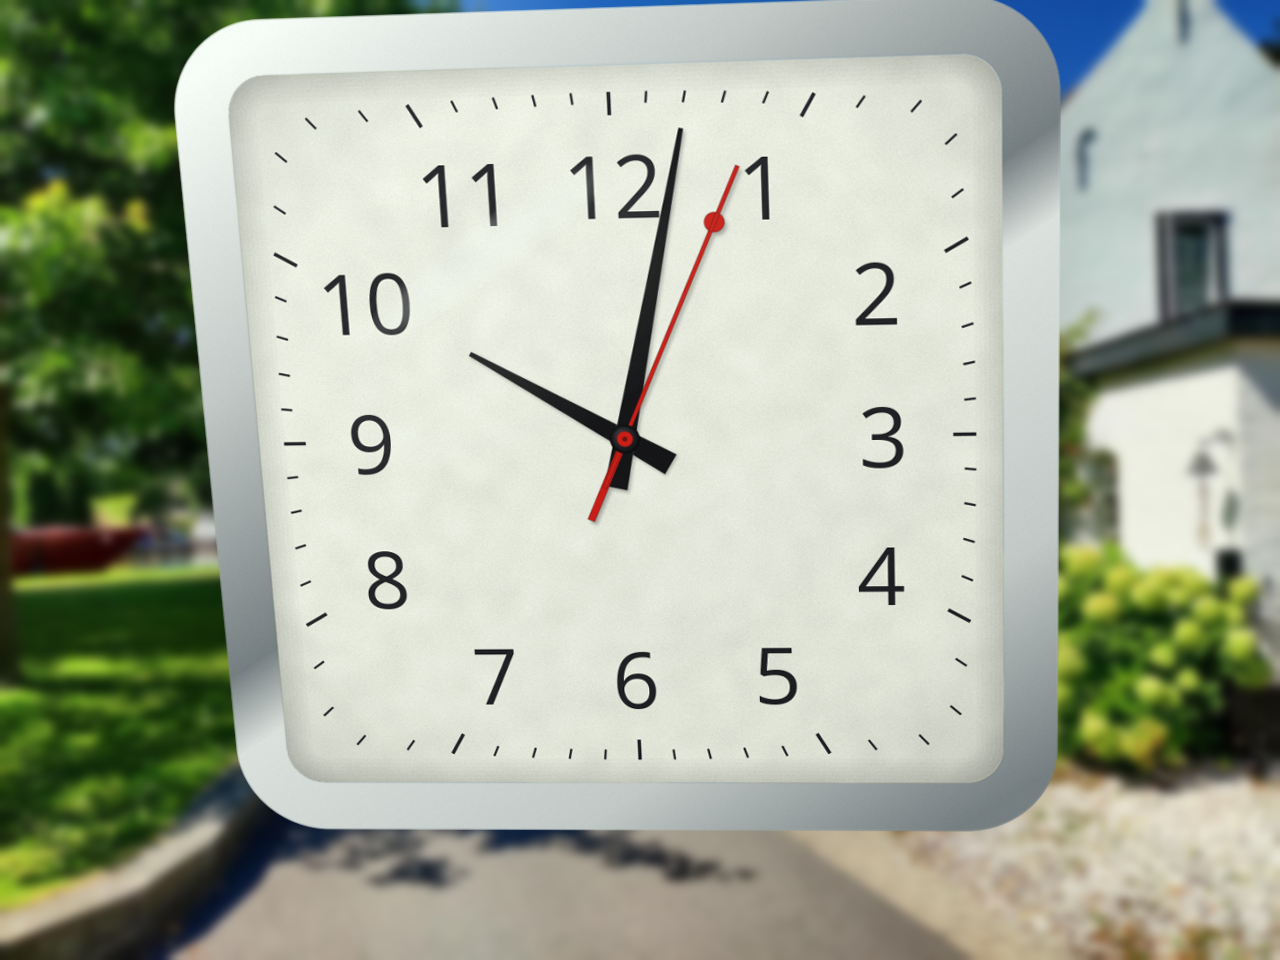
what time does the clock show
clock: 10:02:04
